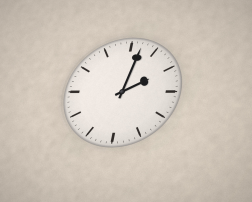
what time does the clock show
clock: 2:02
